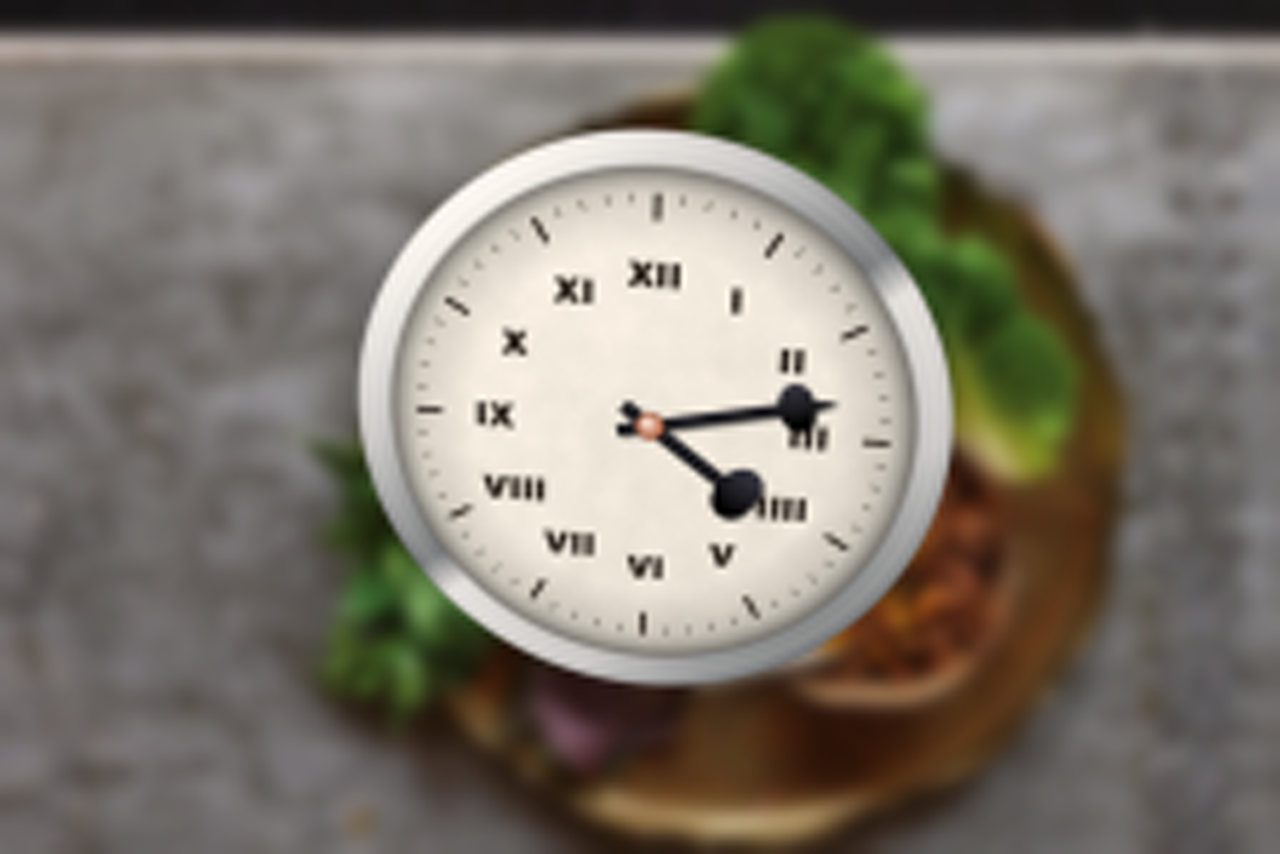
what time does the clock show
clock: 4:13
